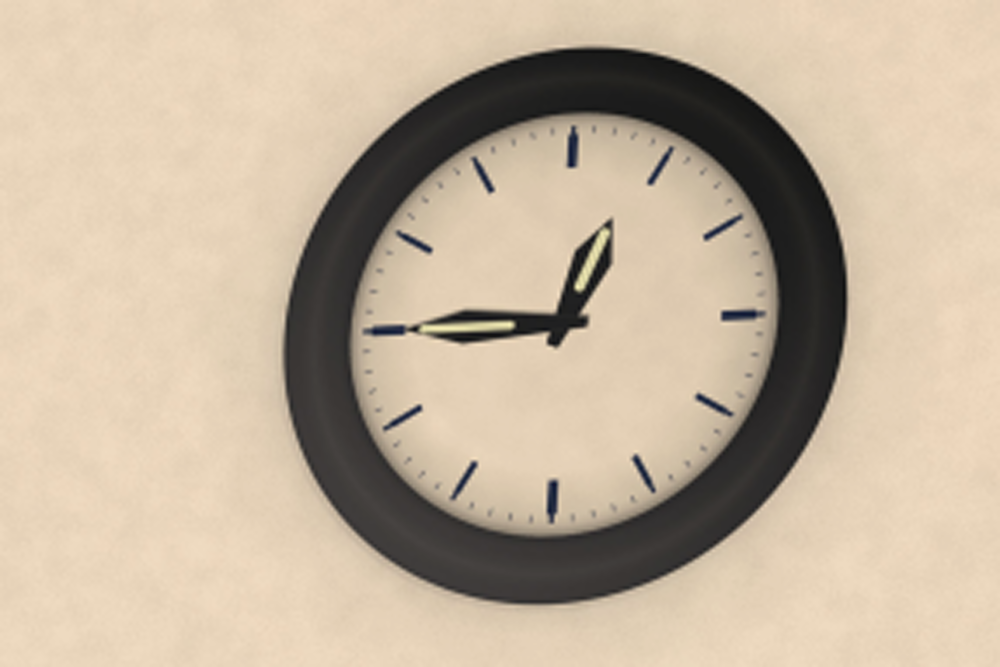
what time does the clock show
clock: 12:45
